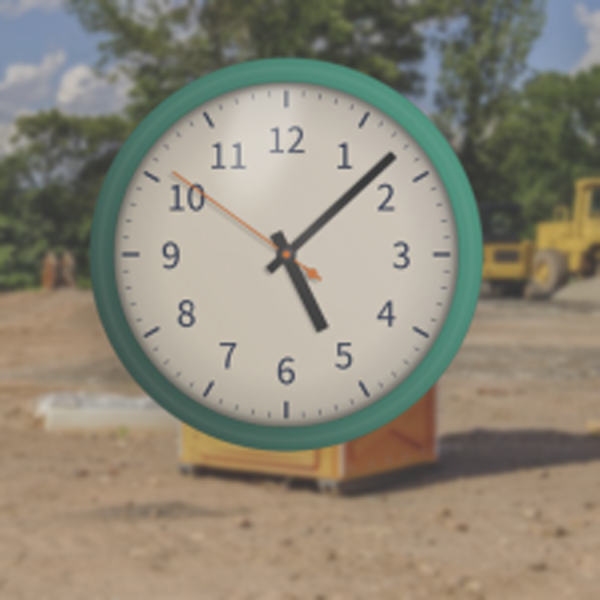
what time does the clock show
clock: 5:07:51
